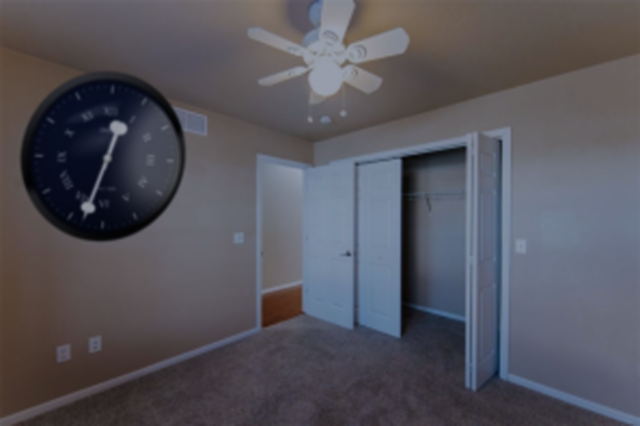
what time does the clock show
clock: 12:33
